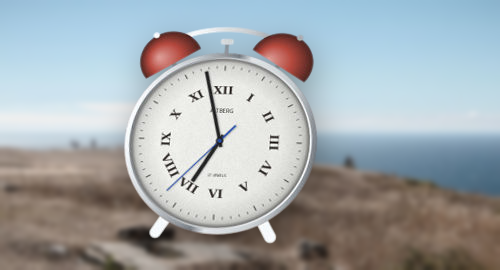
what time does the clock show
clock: 6:57:37
